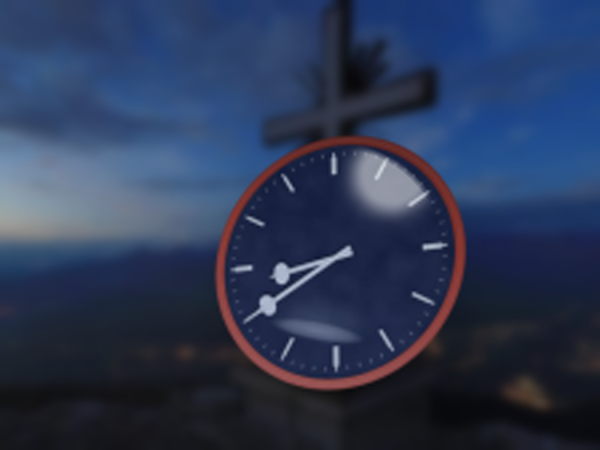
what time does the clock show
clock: 8:40
